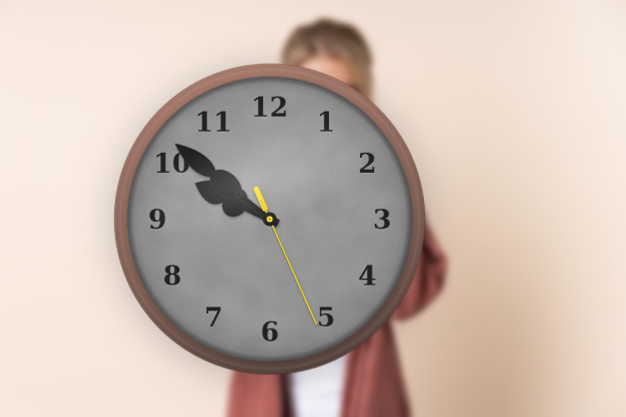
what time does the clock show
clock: 9:51:26
